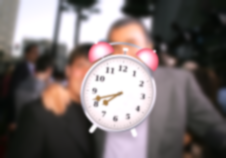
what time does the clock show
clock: 7:42
